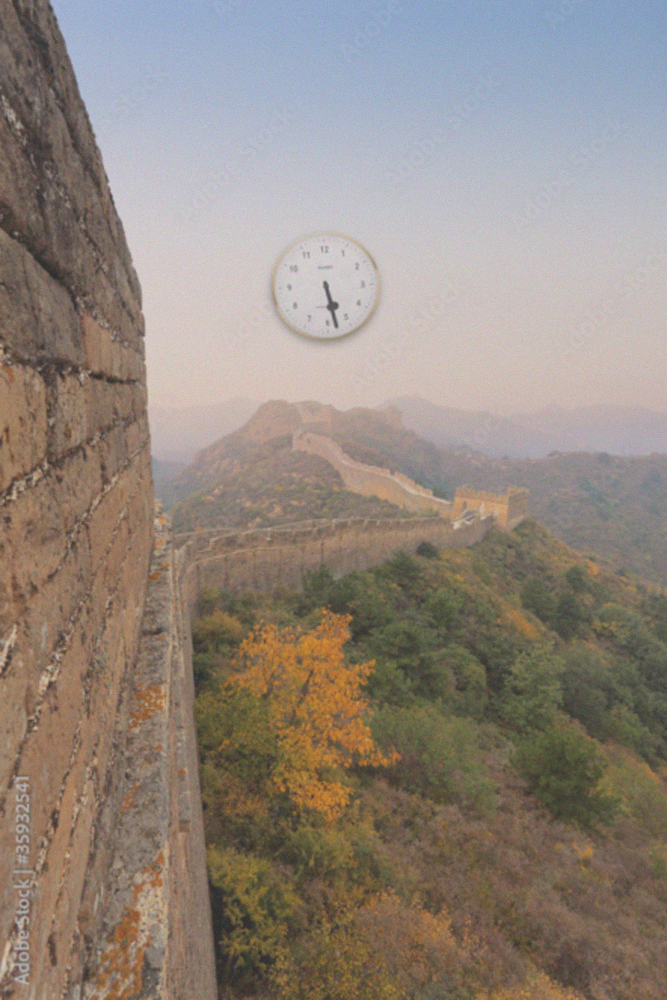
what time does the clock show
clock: 5:28
